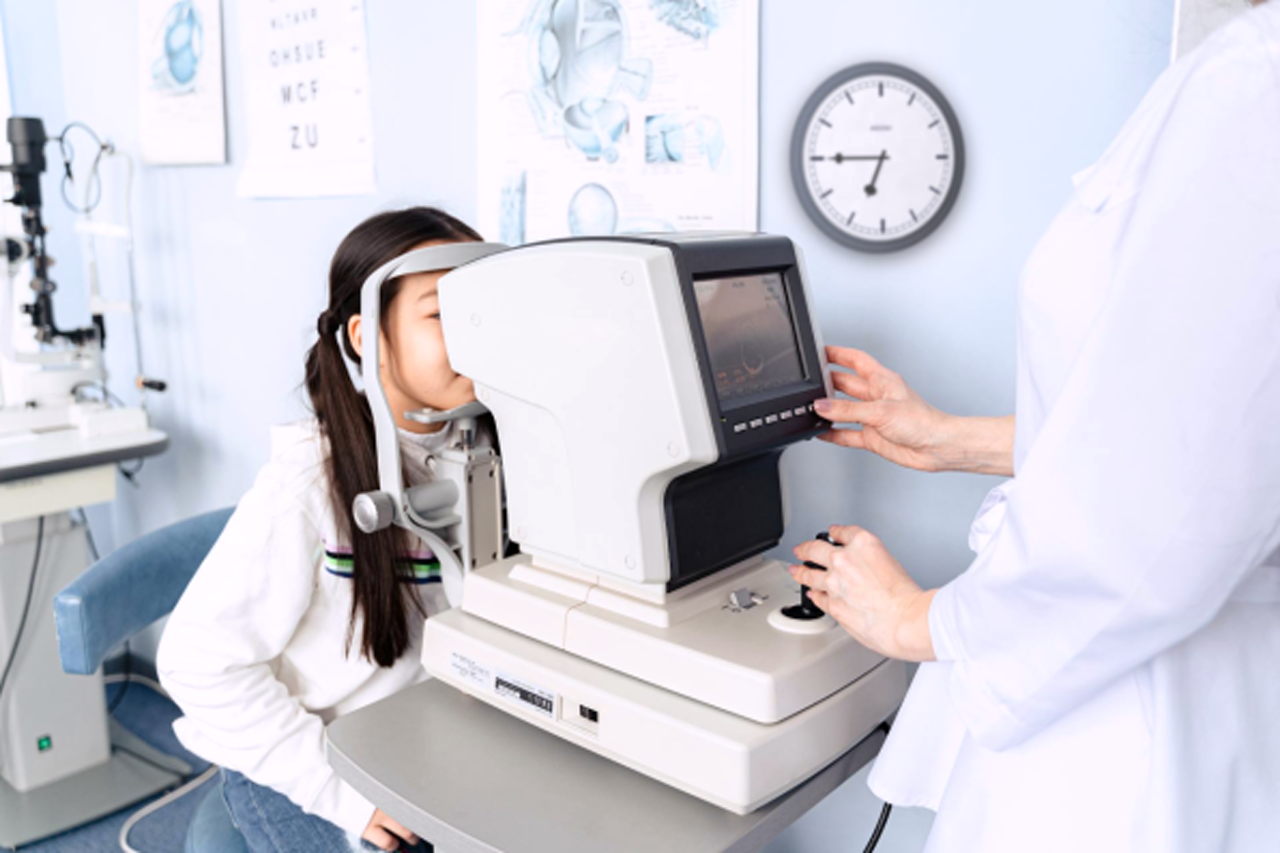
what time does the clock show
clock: 6:45
